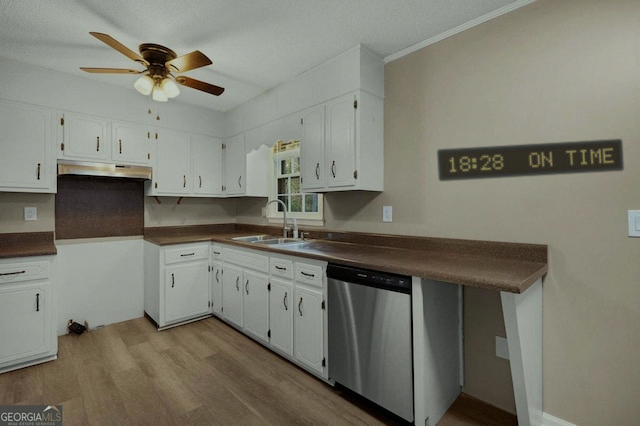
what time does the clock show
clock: 18:28
